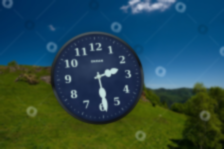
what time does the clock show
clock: 2:29
